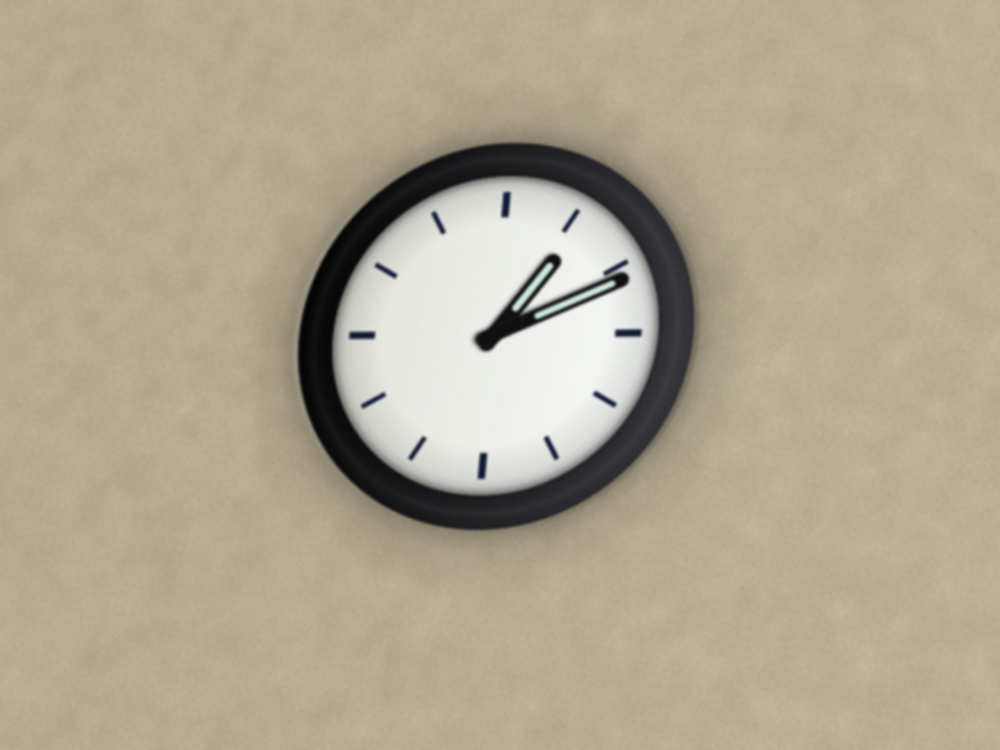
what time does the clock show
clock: 1:11
